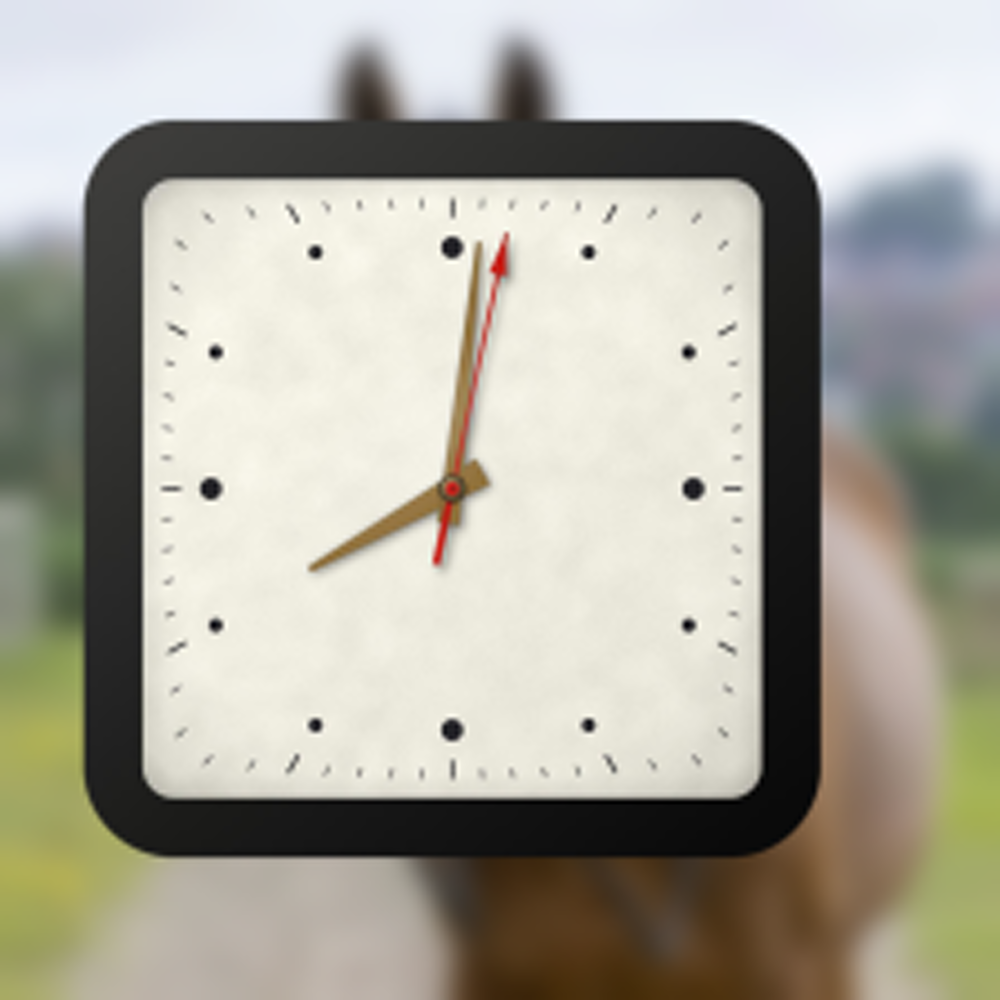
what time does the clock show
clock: 8:01:02
